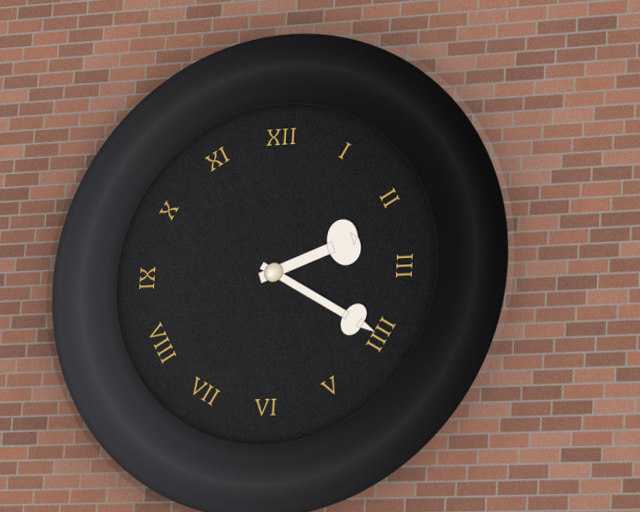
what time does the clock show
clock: 2:20
